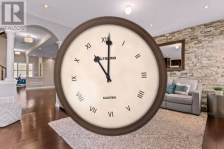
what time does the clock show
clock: 11:01
